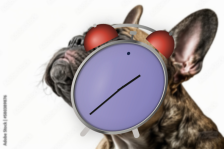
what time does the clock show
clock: 1:37
